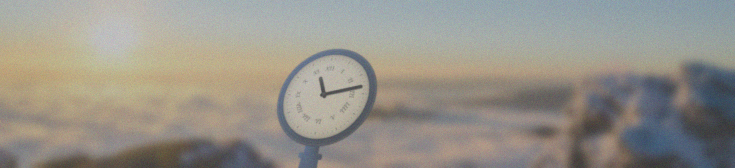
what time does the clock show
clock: 11:13
